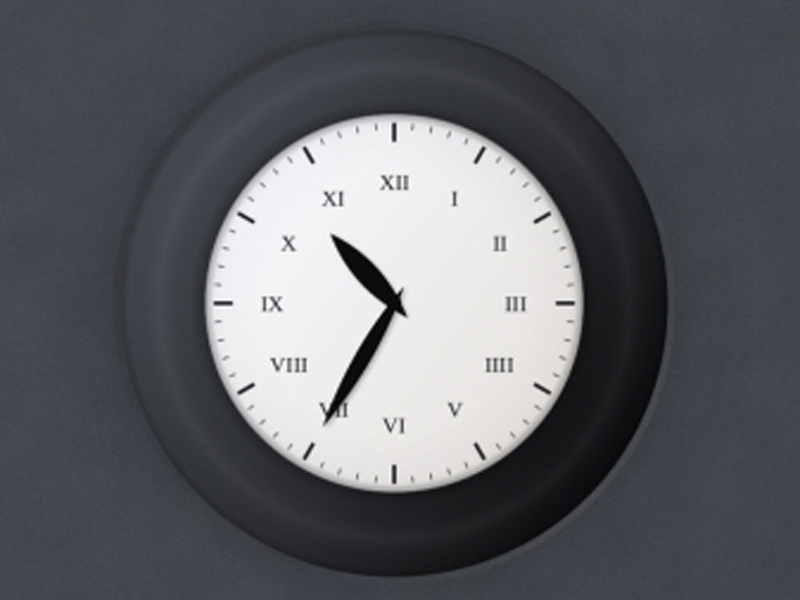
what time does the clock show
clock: 10:35
